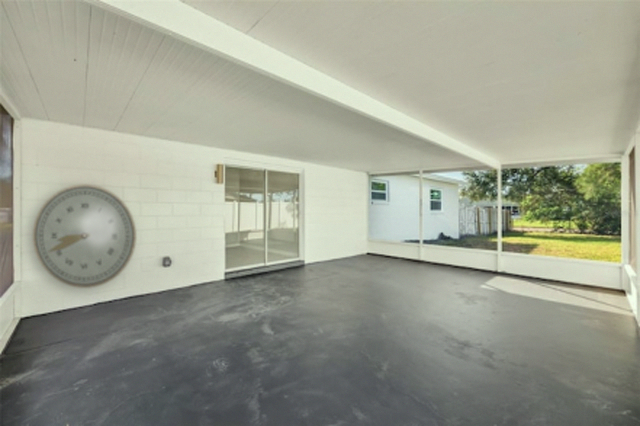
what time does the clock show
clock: 8:41
